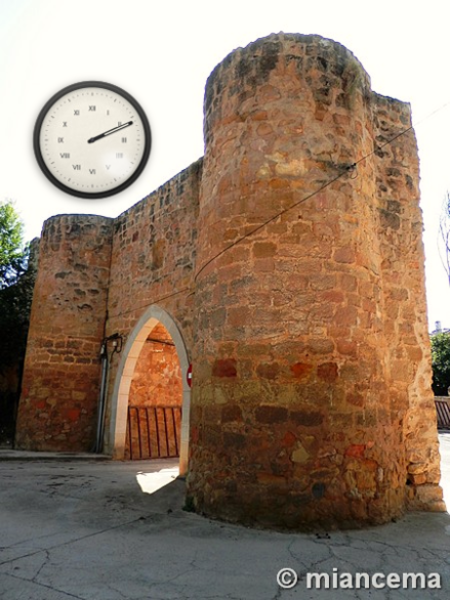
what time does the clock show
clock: 2:11
